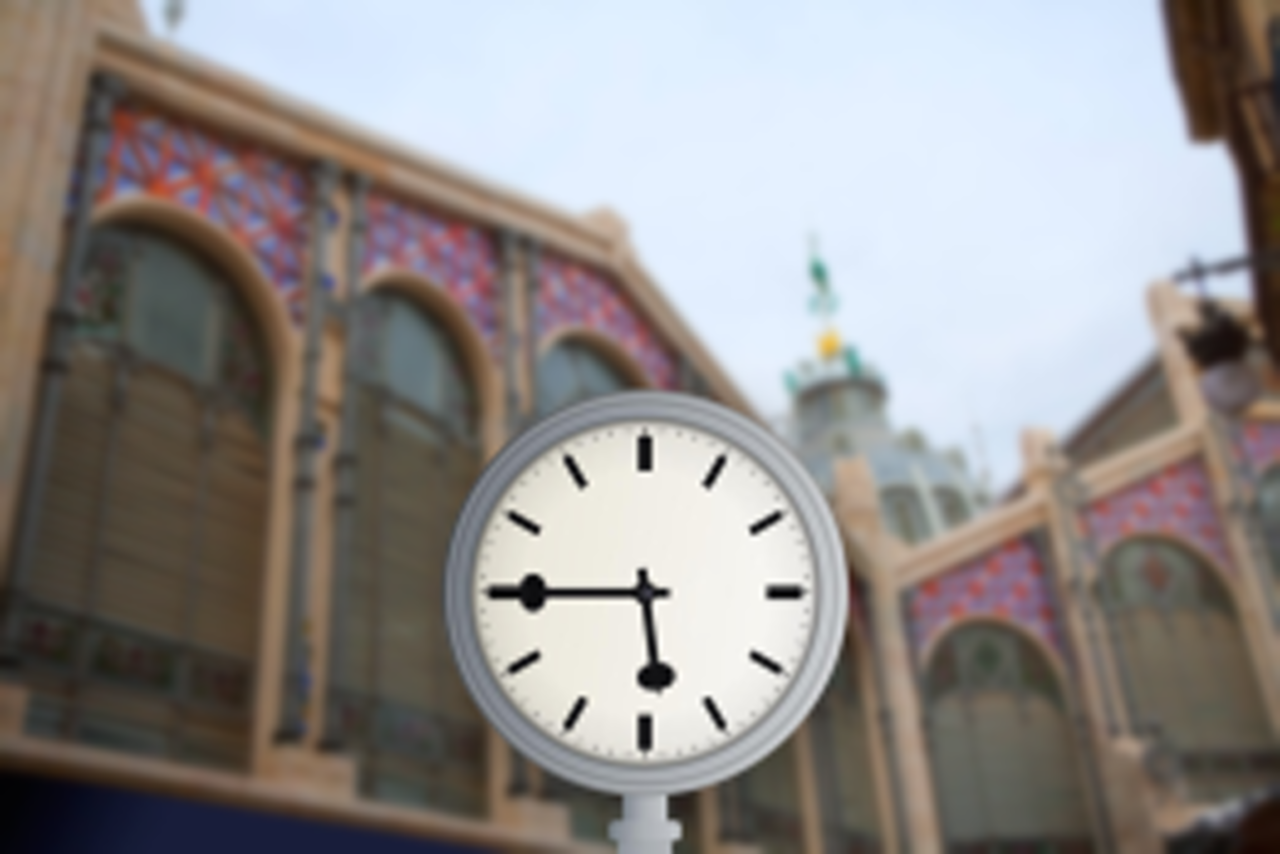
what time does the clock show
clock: 5:45
